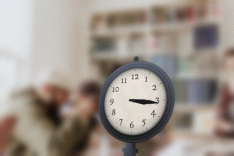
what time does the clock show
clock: 3:16
